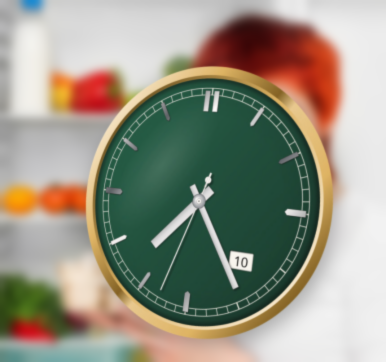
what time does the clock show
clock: 7:24:33
